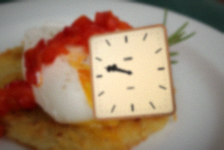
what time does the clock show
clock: 9:48
